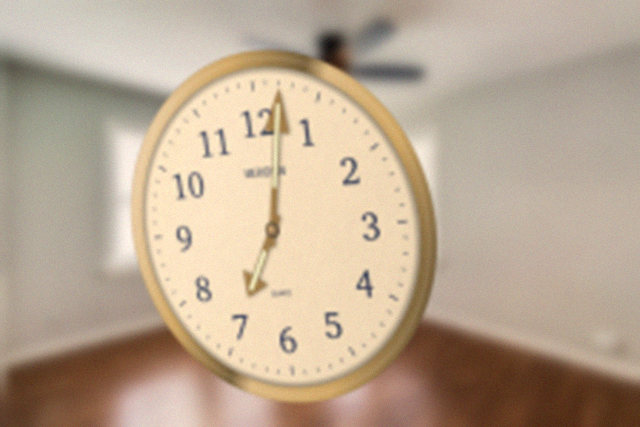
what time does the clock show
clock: 7:02
